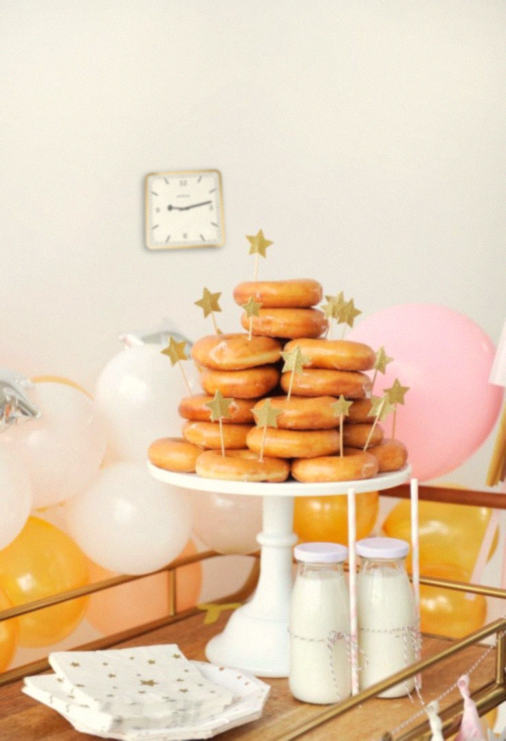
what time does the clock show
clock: 9:13
